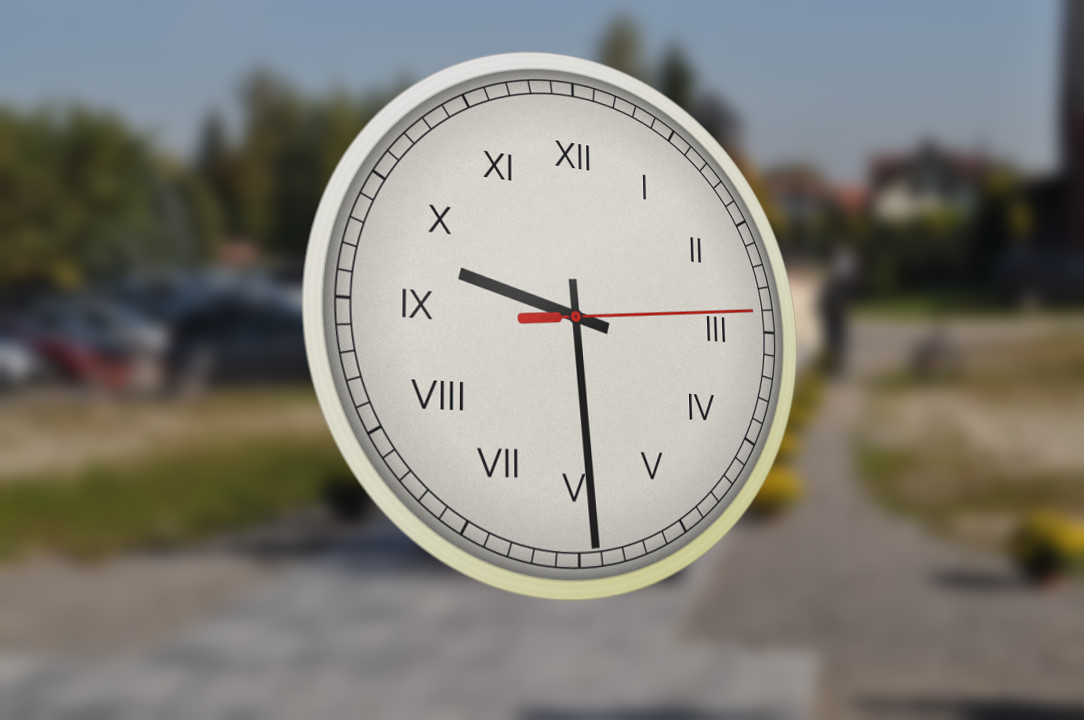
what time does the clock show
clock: 9:29:14
